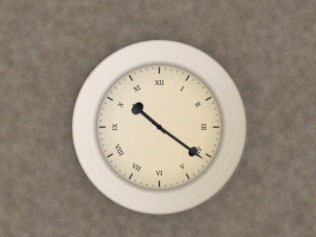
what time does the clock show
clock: 10:21
